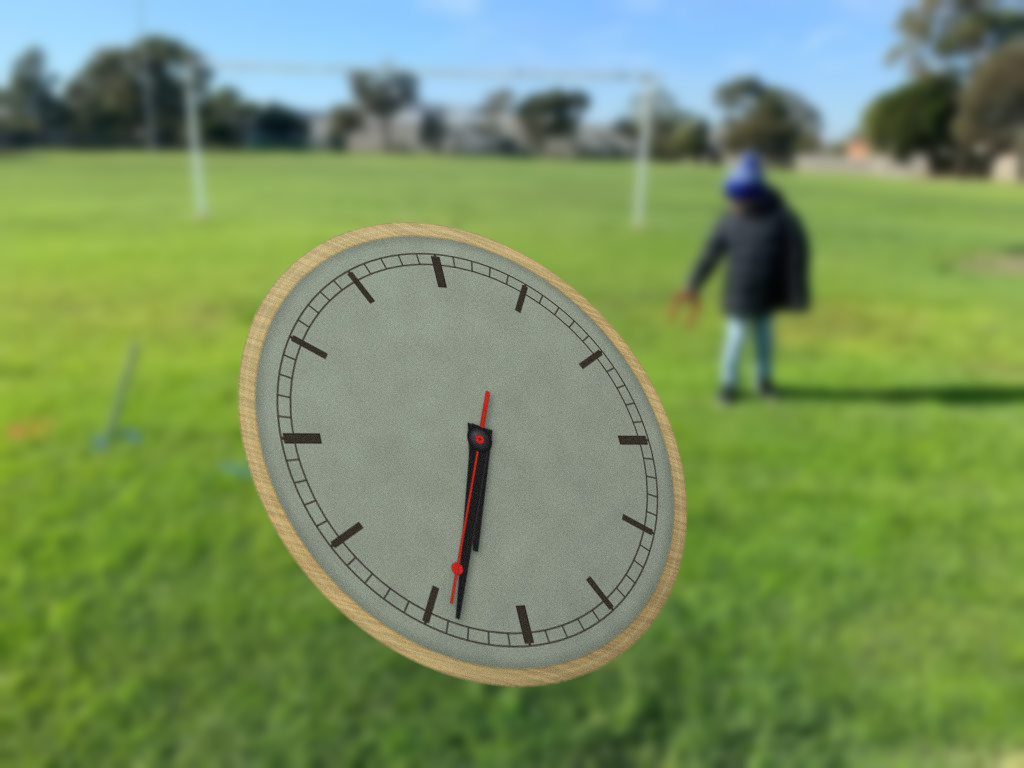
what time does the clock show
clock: 6:33:34
